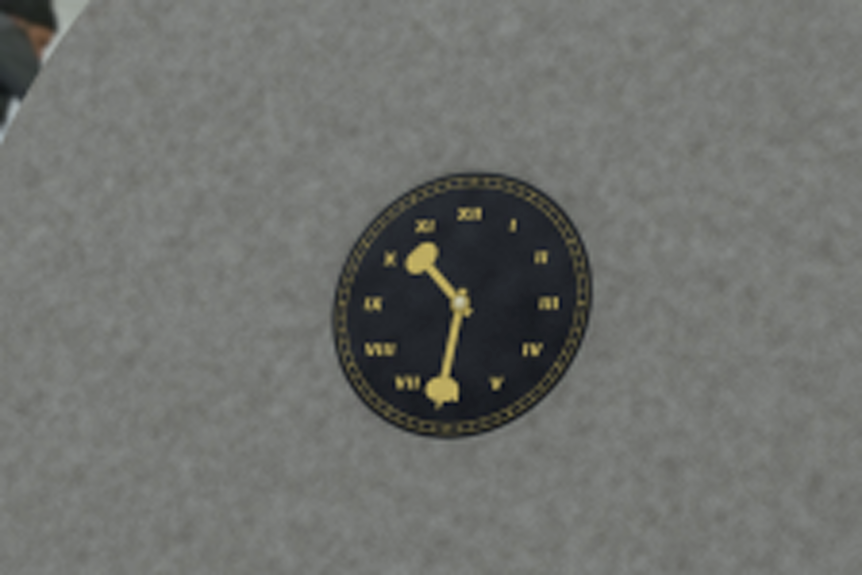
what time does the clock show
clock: 10:31
